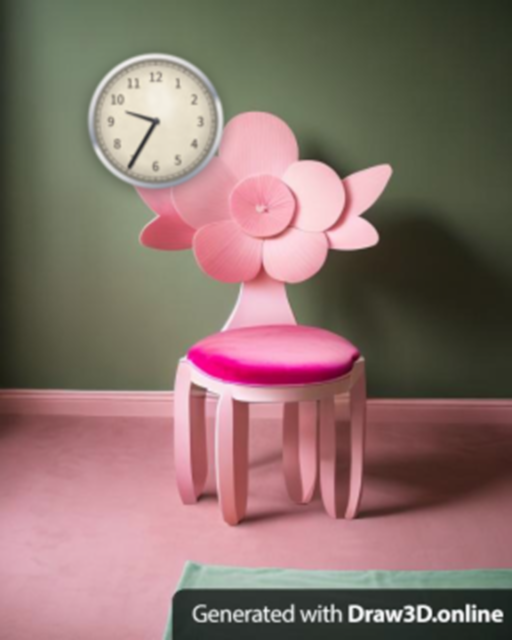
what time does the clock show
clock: 9:35
